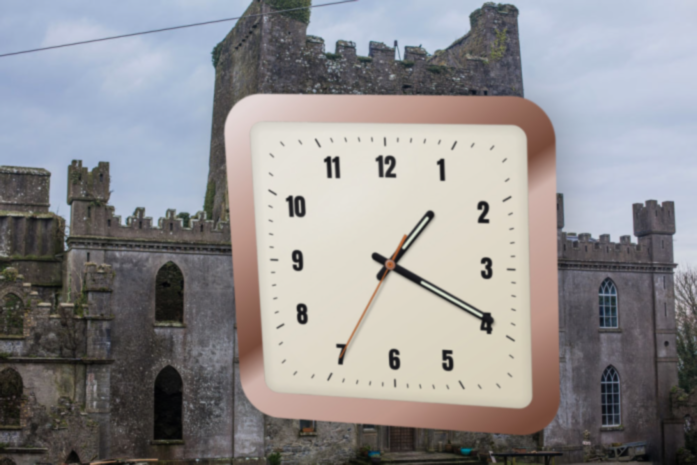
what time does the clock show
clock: 1:19:35
